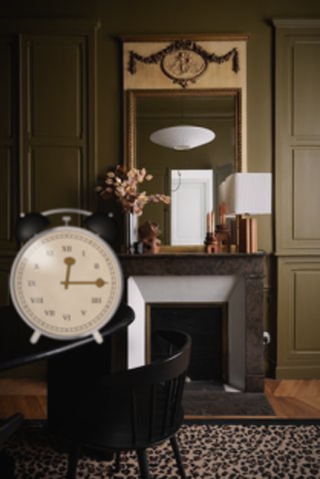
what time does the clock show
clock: 12:15
